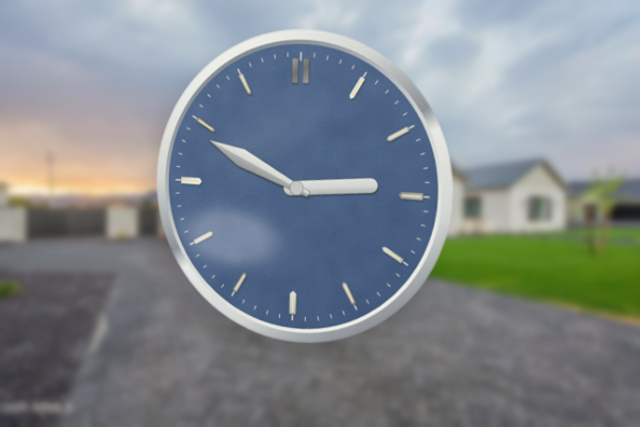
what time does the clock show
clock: 2:49
